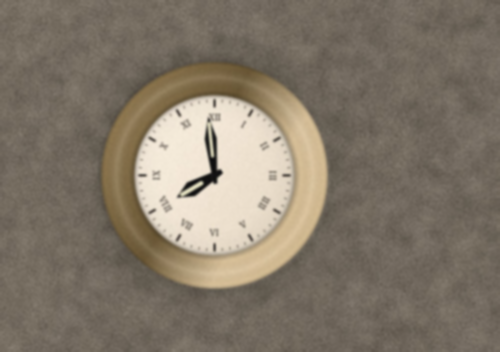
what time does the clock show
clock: 7:59
